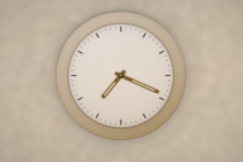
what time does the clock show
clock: 7:19
